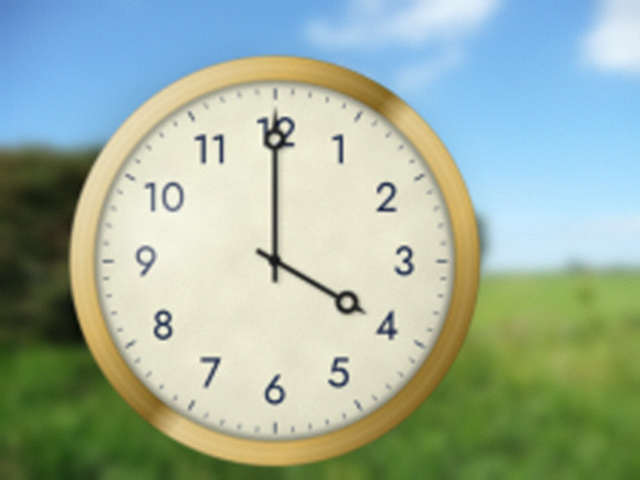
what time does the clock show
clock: 4:00
